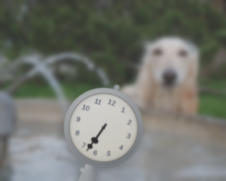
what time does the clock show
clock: 6:33
